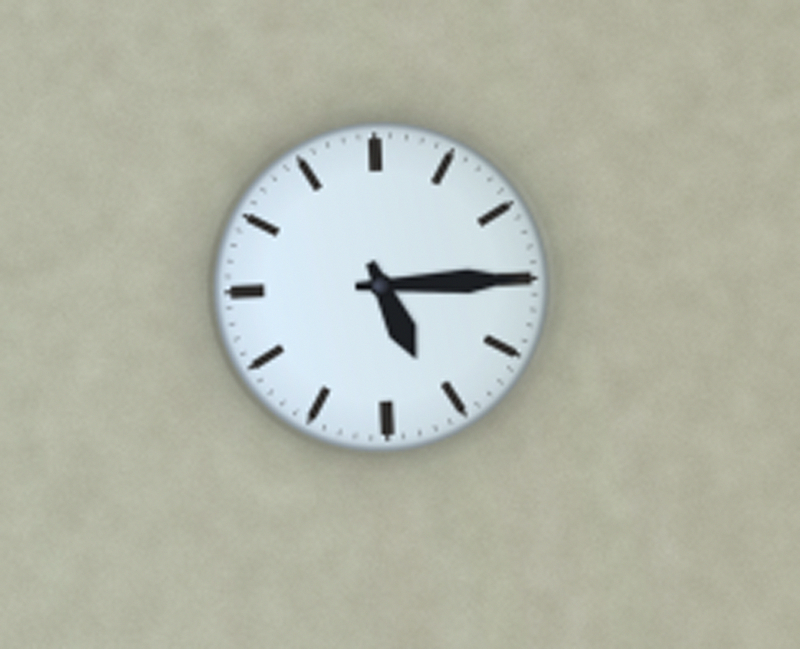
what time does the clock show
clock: 5:15
